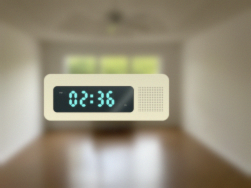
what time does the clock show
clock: 2:36
